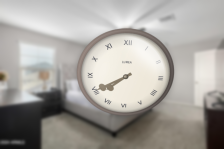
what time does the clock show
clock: 7:40
